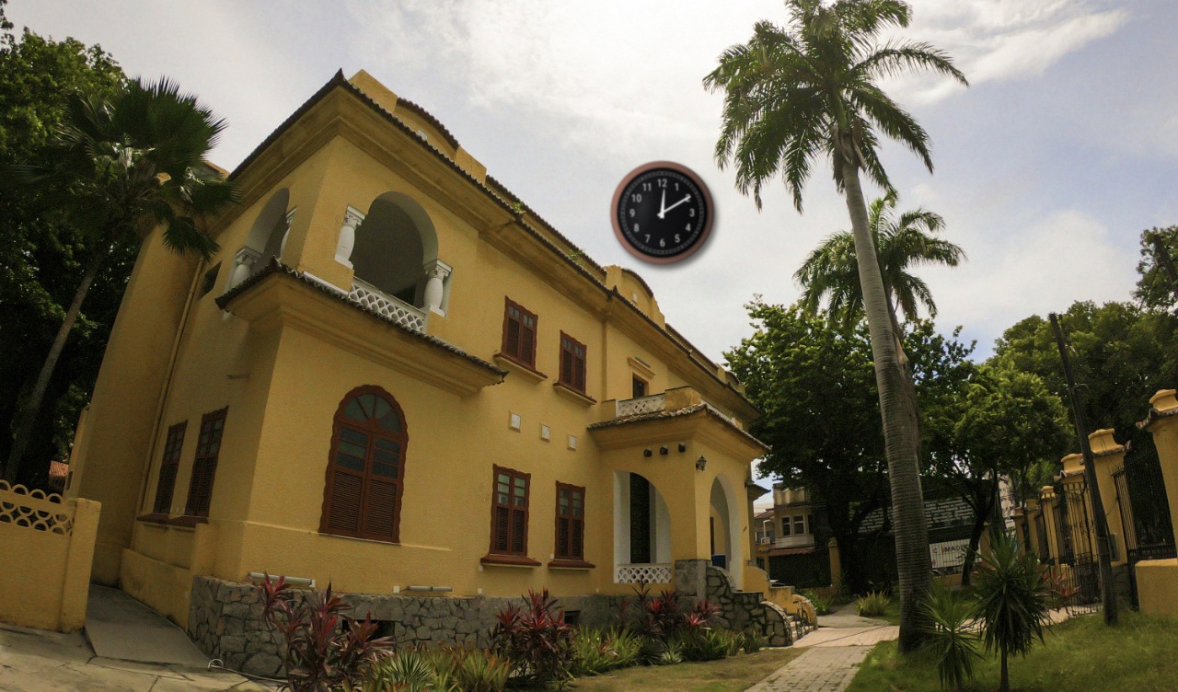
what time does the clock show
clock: 12:10
